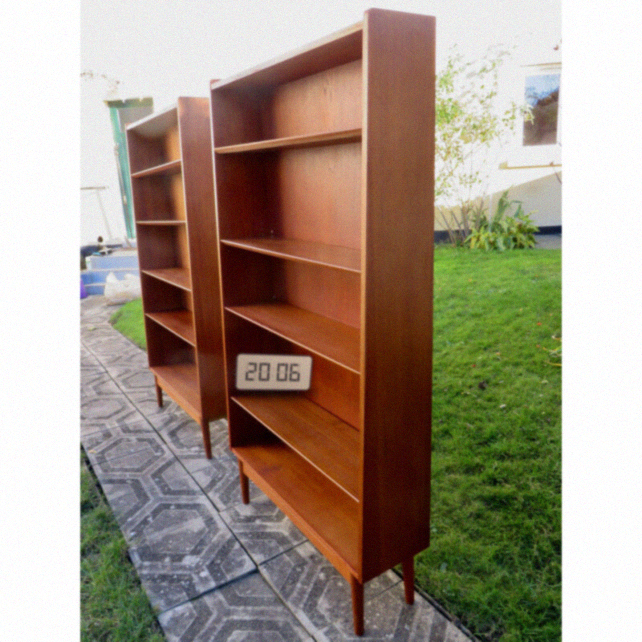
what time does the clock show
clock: 20:06
